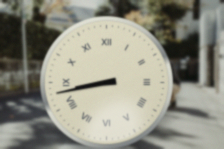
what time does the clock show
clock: 8:43
